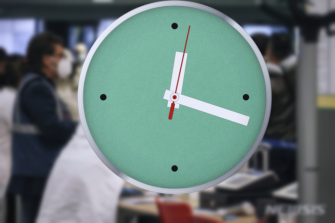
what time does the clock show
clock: 12:18:02
